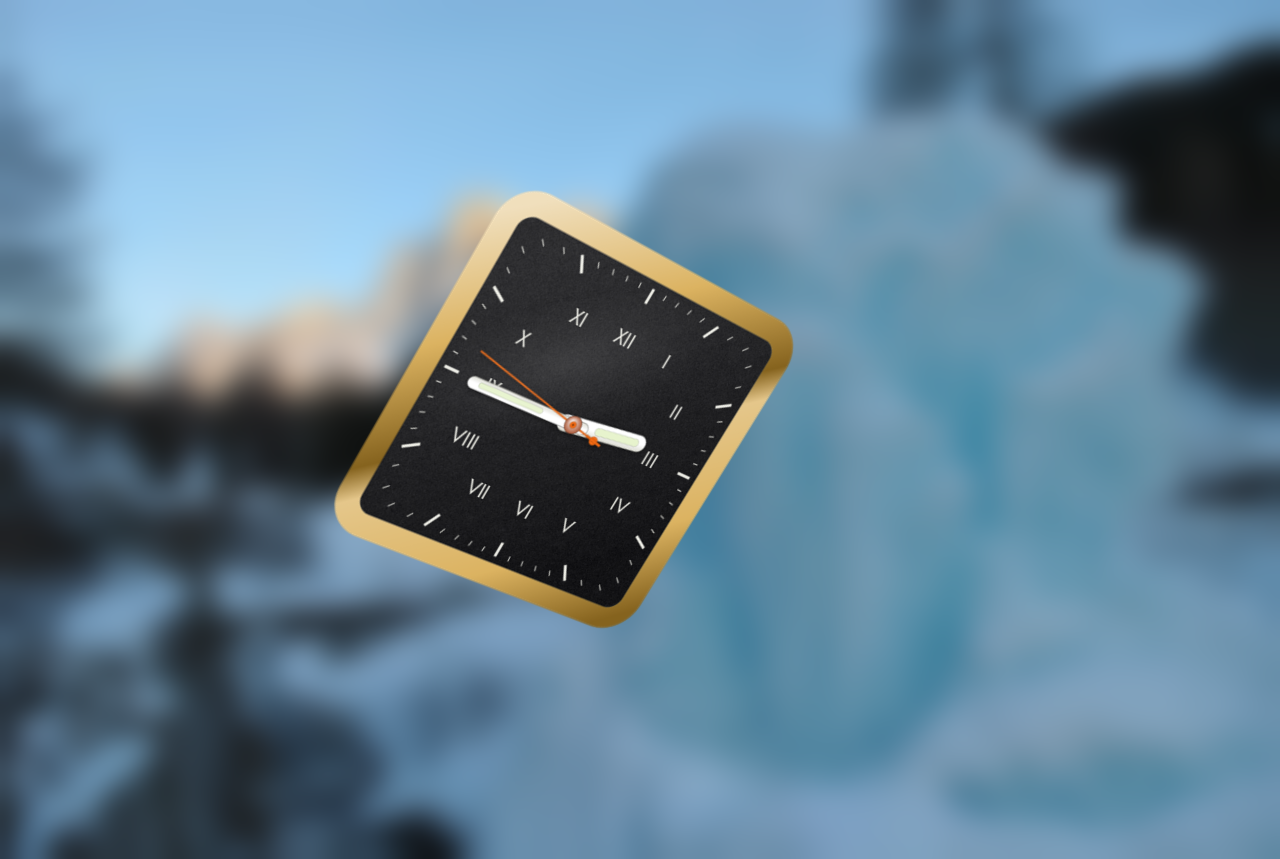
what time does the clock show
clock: 2:44:47
